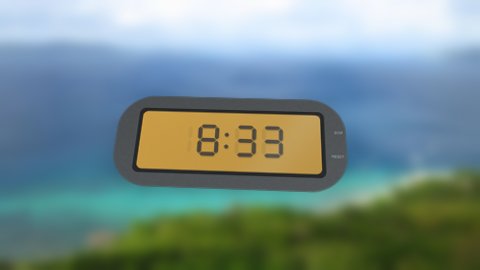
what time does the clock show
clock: 8:33
